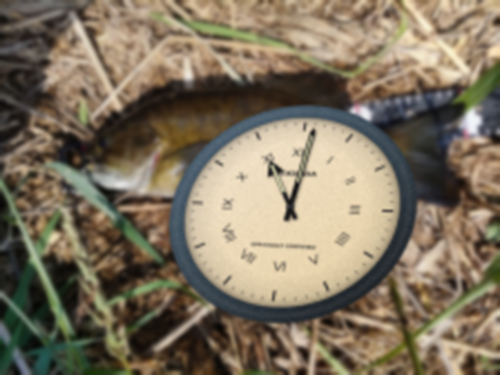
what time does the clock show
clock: 11:01
